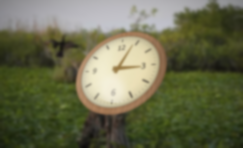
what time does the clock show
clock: 3:04
